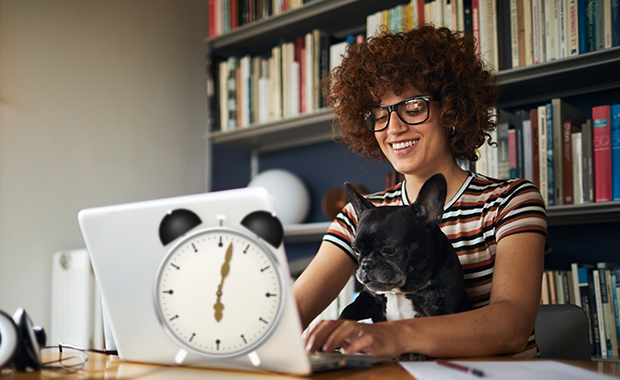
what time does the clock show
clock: 6:02
